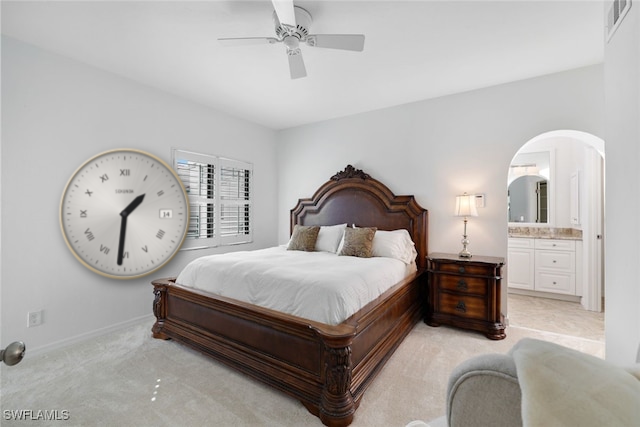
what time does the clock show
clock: 1:31
